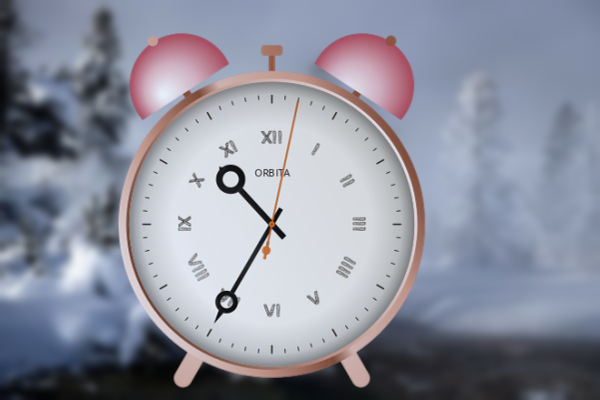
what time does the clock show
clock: 10:35:02
